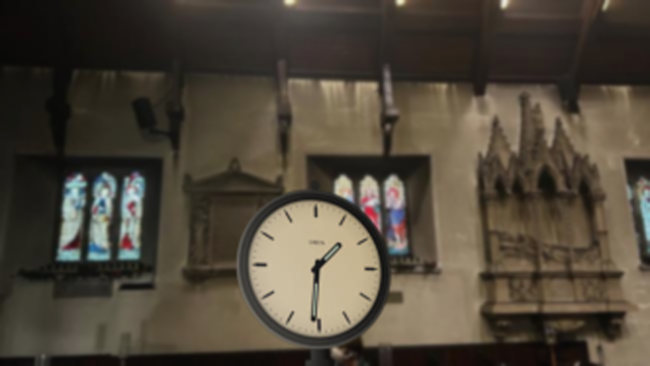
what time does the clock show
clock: 1:31
